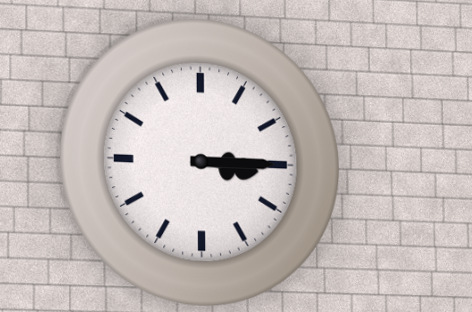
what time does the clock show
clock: 3:15
